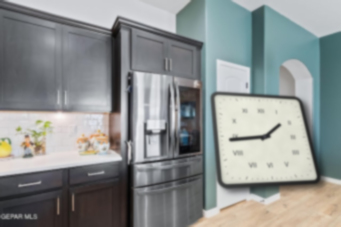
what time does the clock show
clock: 1:44
